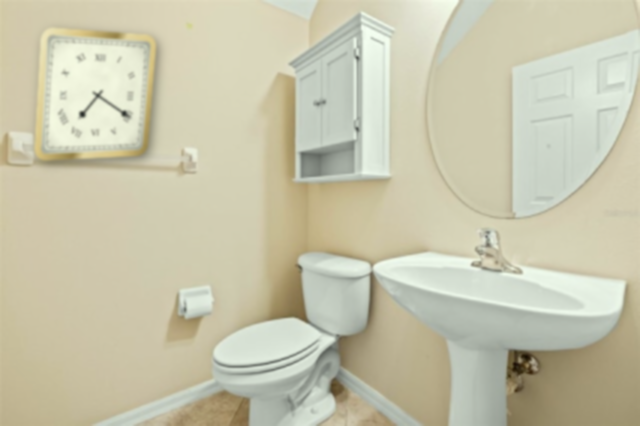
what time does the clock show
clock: 7:20
